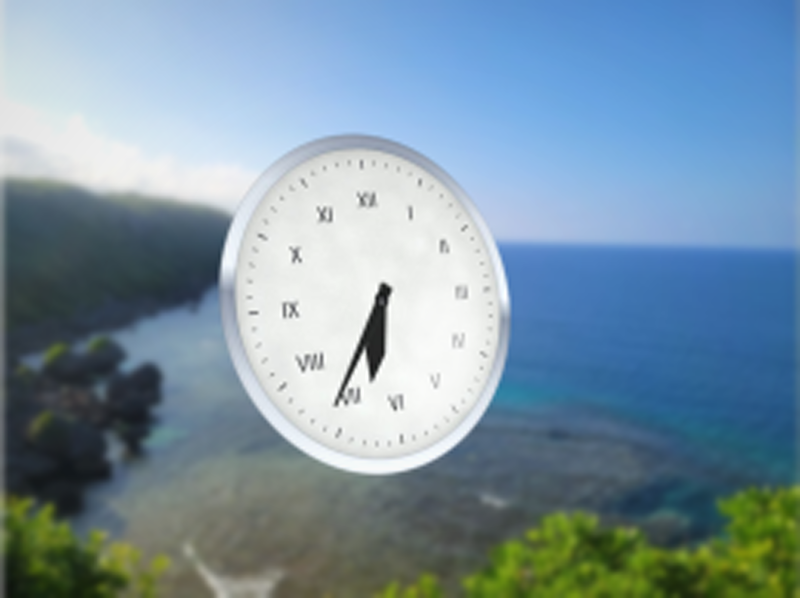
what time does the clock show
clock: 6:36
